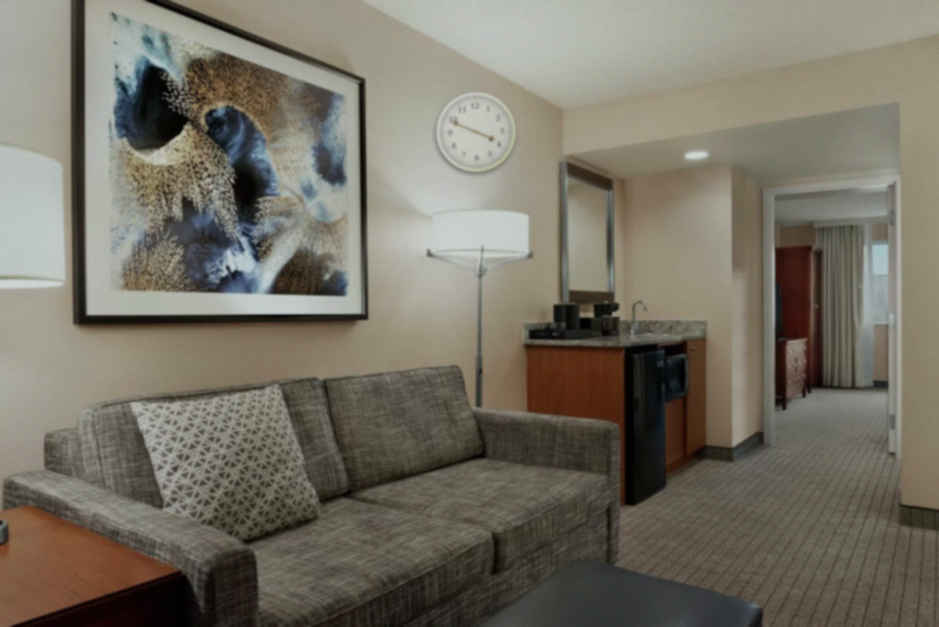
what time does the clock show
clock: 3:49
